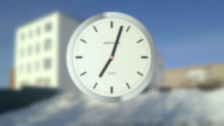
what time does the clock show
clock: 7:03
